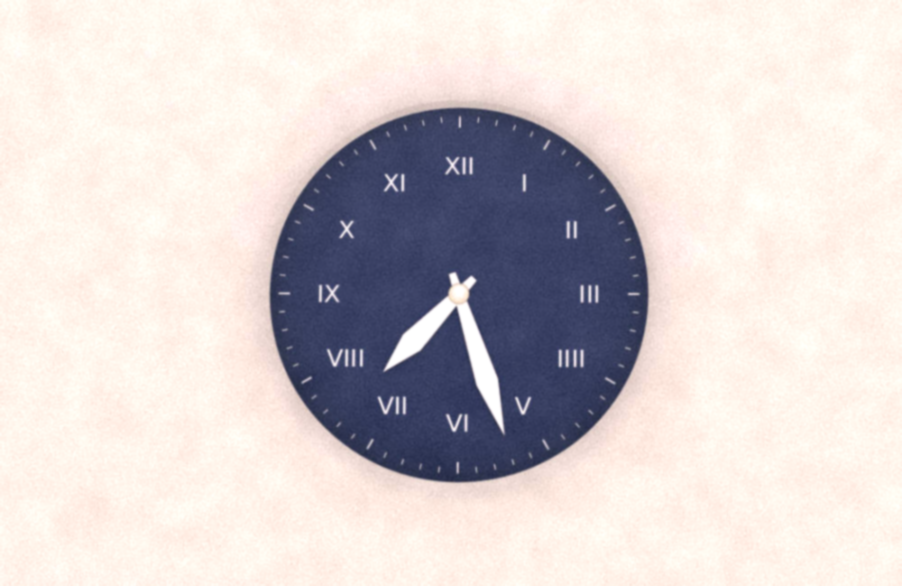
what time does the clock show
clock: 7:27
